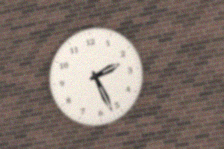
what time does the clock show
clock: 2:27
